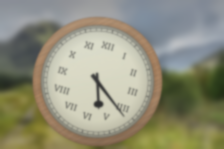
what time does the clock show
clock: 5:21
